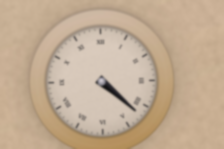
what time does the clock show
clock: 4:22
